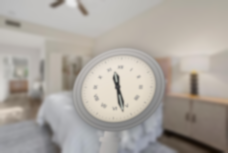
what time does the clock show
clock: 11:27
